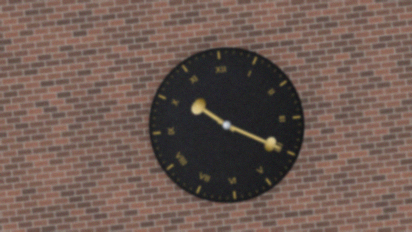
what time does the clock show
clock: 10:20
